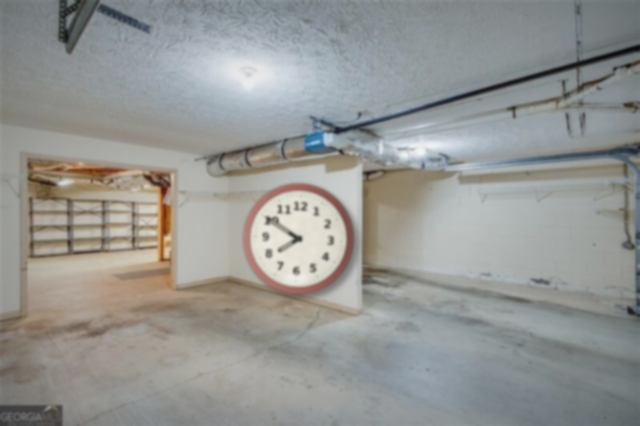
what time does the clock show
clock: 7:50
